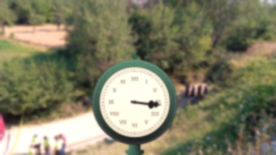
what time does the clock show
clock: 3:16
